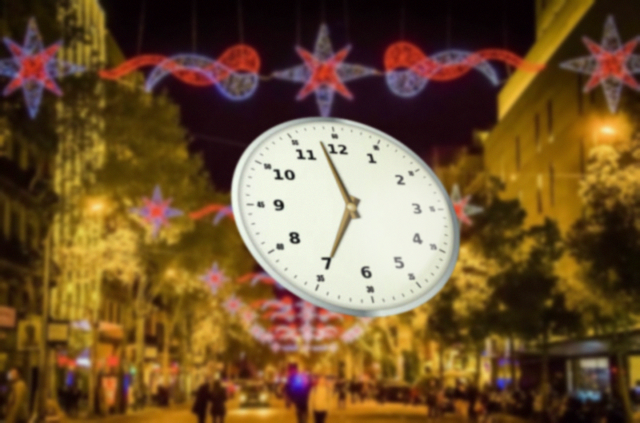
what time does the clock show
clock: 6:58
